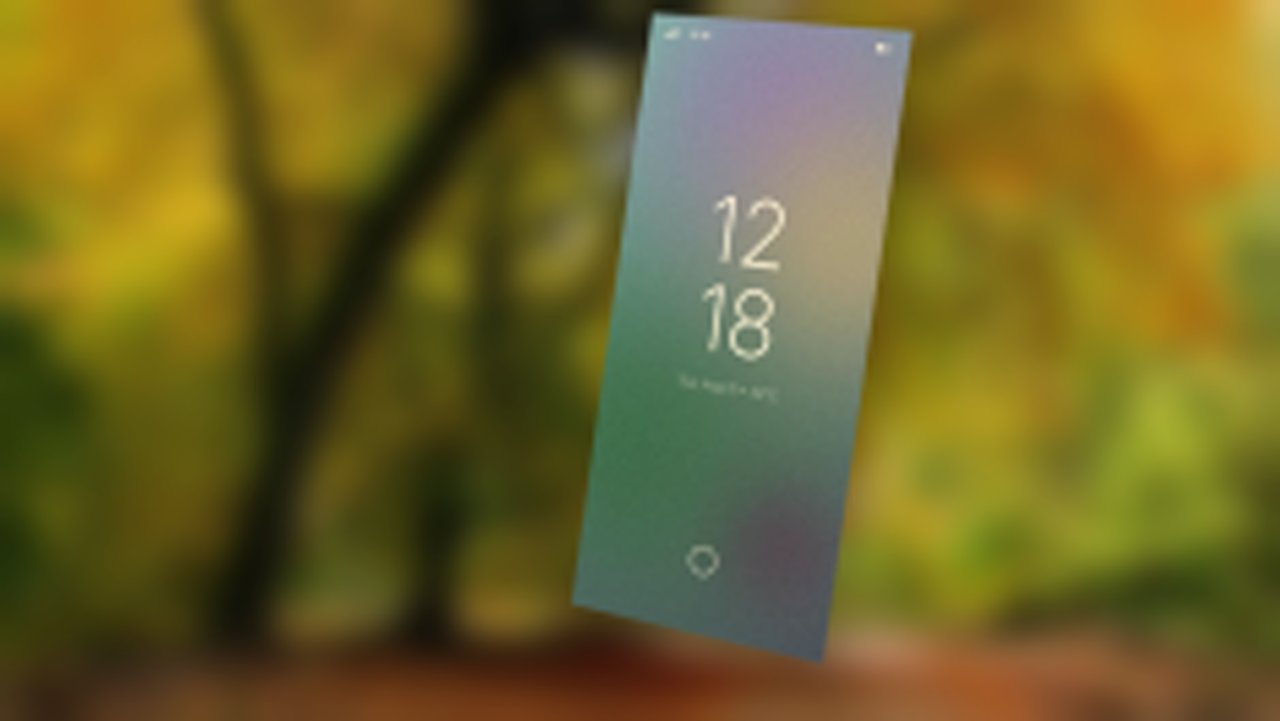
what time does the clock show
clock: 12:18
